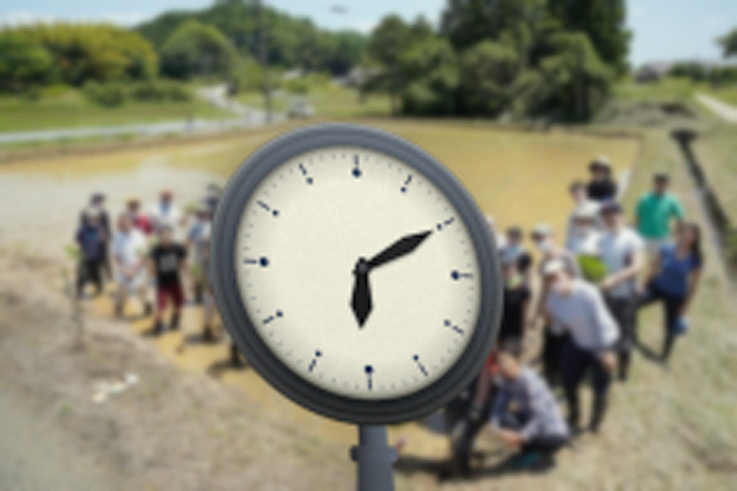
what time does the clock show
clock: 6:10
